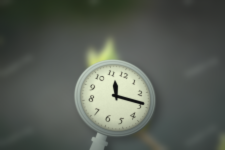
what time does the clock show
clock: 11:14
